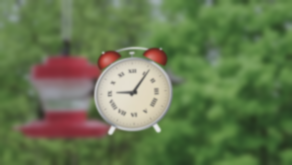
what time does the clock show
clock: 9:06
